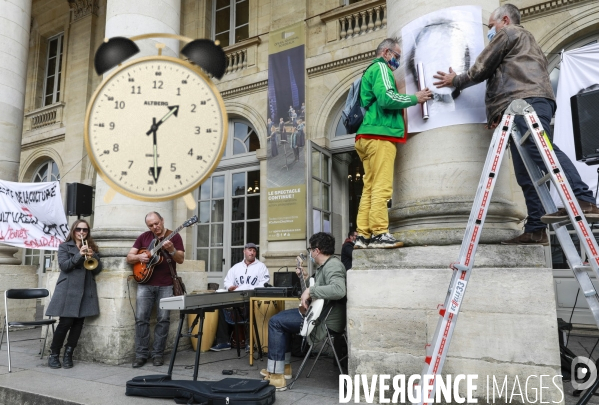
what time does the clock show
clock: 1:29
